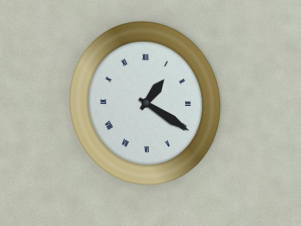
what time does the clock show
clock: 1:20
